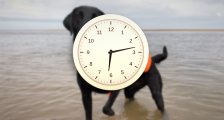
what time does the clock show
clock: 6:13
